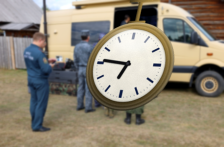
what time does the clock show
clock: 6:46
